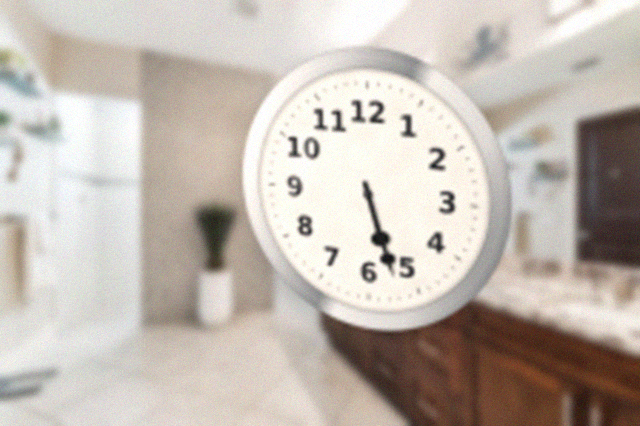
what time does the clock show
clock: 5:27
